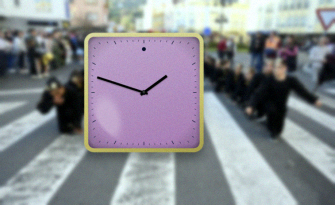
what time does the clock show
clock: 1:48
